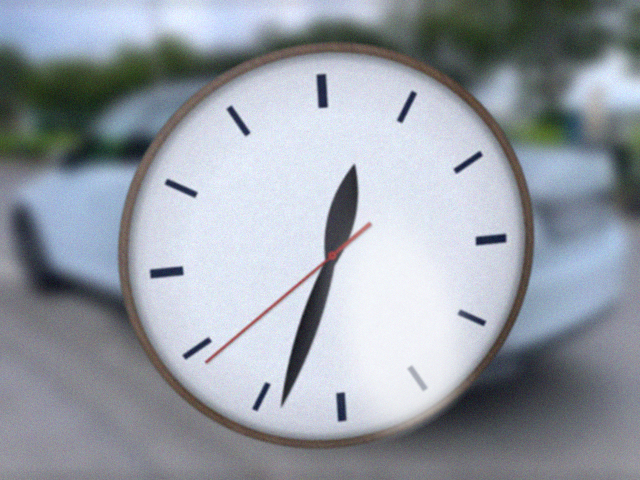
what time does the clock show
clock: 12:33:39
